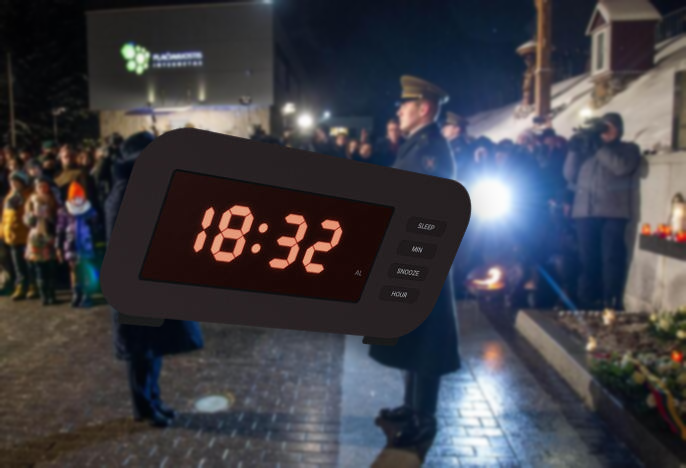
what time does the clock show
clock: 18:32
